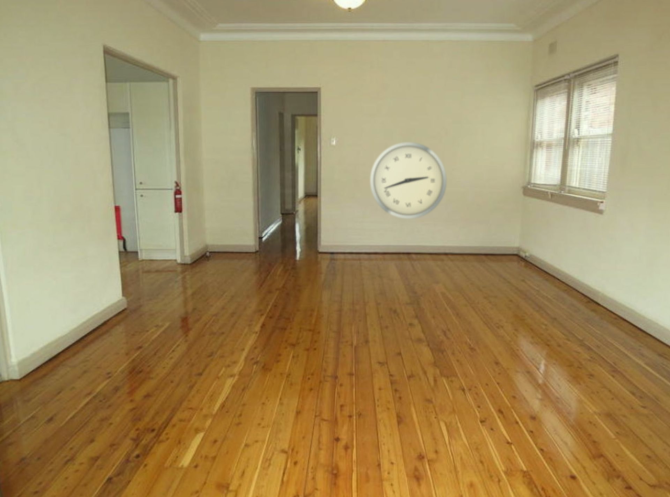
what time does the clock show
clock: 2:42
